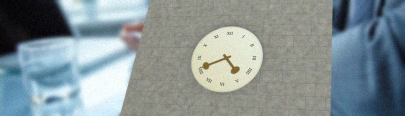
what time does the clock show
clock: 4:41
